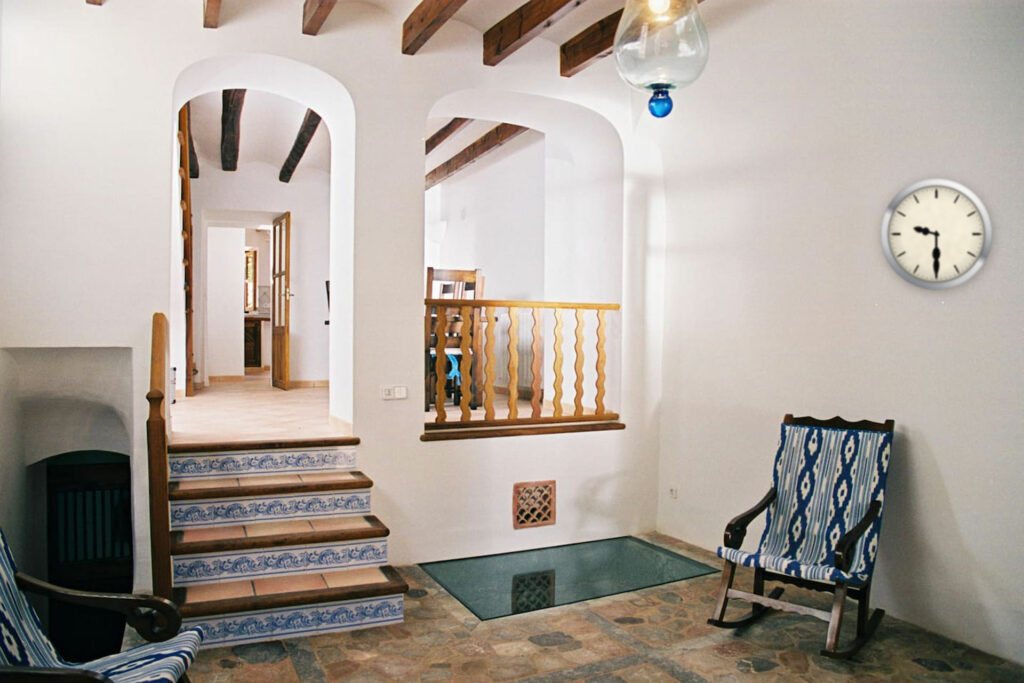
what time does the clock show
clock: 9:30
